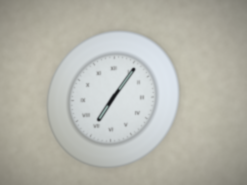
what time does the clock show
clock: 7:06
